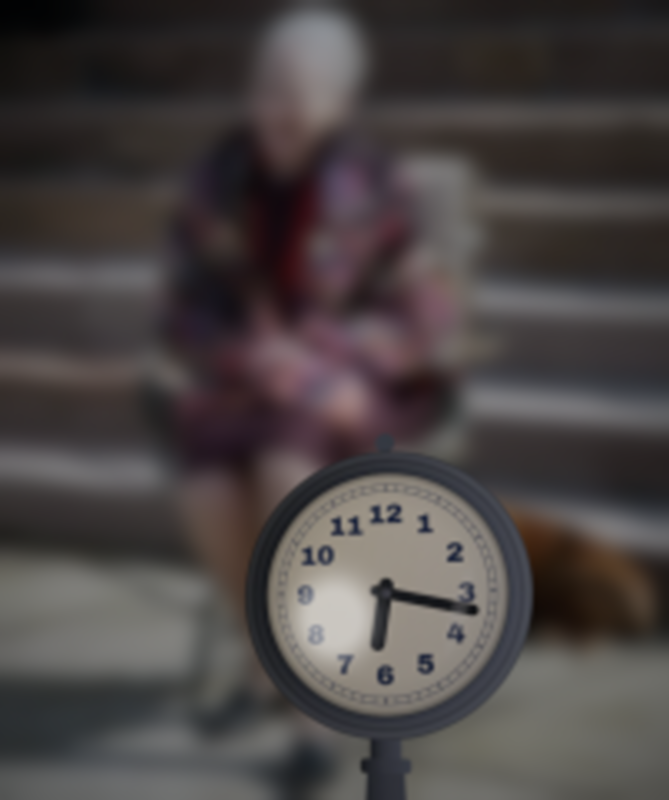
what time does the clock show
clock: 6:17
